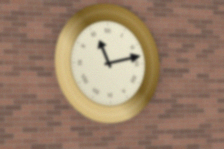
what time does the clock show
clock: 11:13
